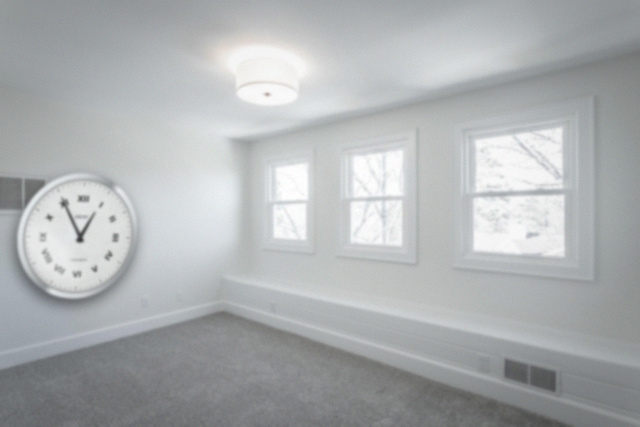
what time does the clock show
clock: 12:55
